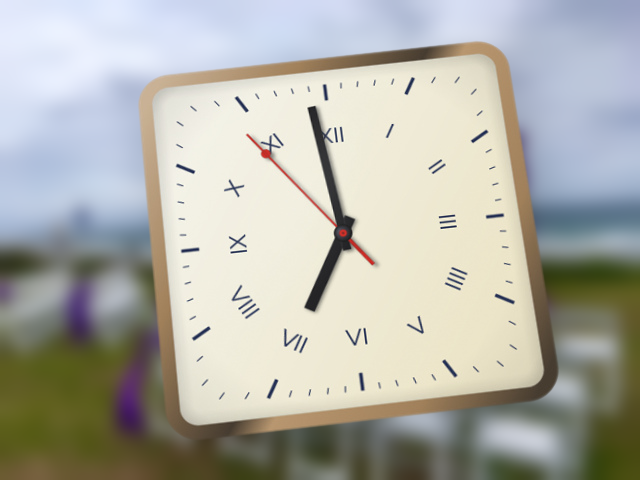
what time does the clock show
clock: 6:58:54
